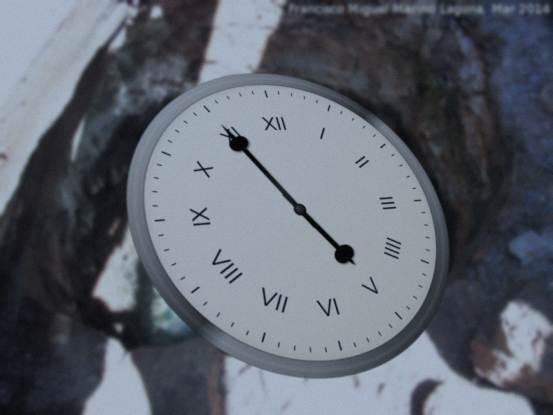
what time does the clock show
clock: 4:55
